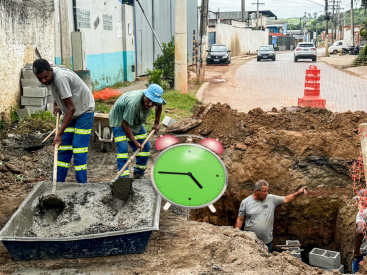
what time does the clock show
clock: 4:45
